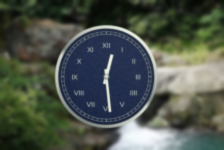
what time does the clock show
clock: 12:29
